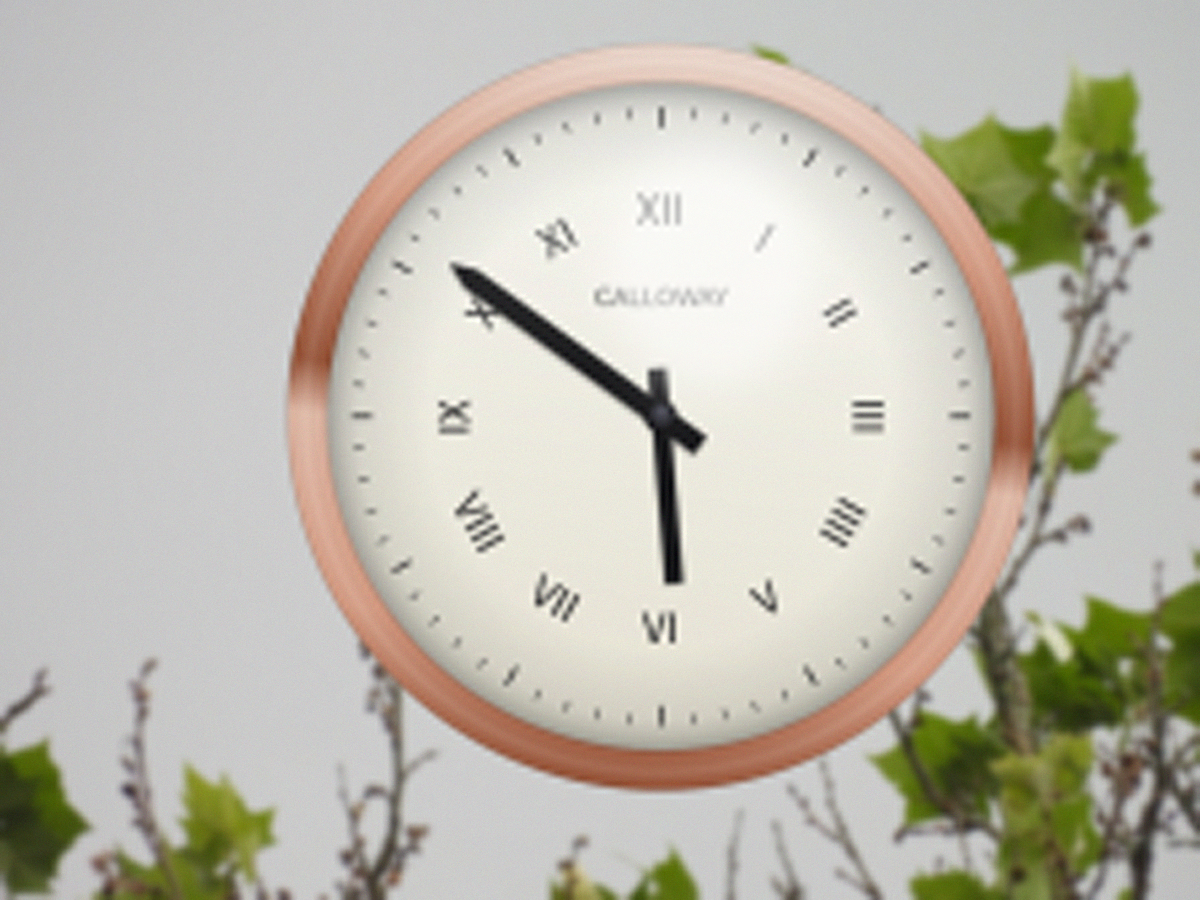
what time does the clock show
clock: 5:51
